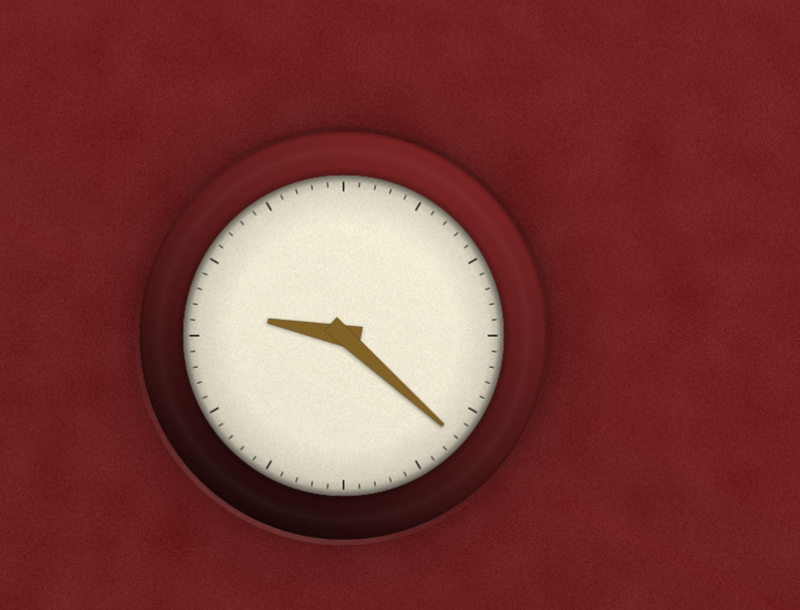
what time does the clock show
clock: 9:22
